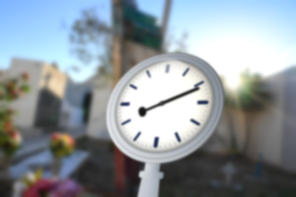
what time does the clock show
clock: 8:11
